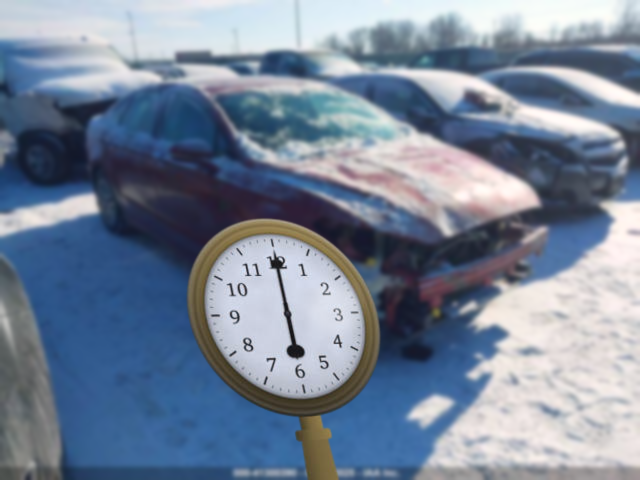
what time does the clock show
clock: 6:00
